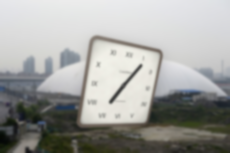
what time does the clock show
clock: 7:06
